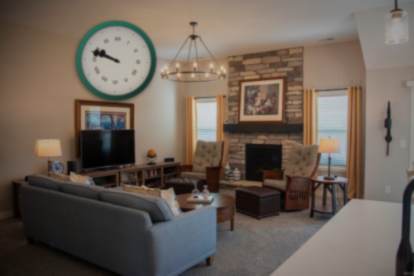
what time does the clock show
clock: 9:48
